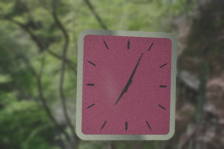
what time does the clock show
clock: 7:04
